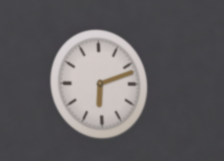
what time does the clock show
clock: 6:12
